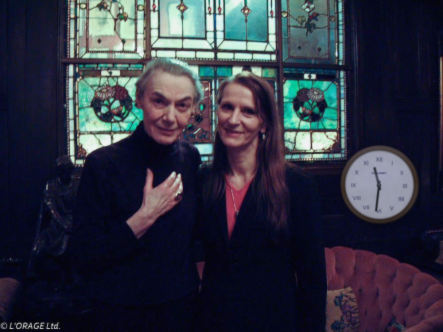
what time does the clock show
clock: 11:31
